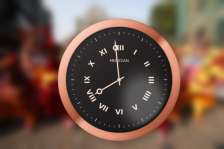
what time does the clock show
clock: 7:59
